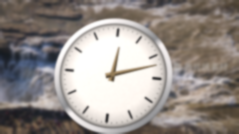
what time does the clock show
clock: 12:12
